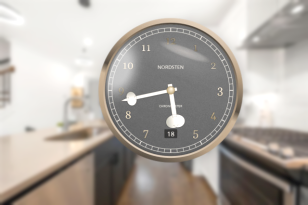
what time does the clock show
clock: 5:43
